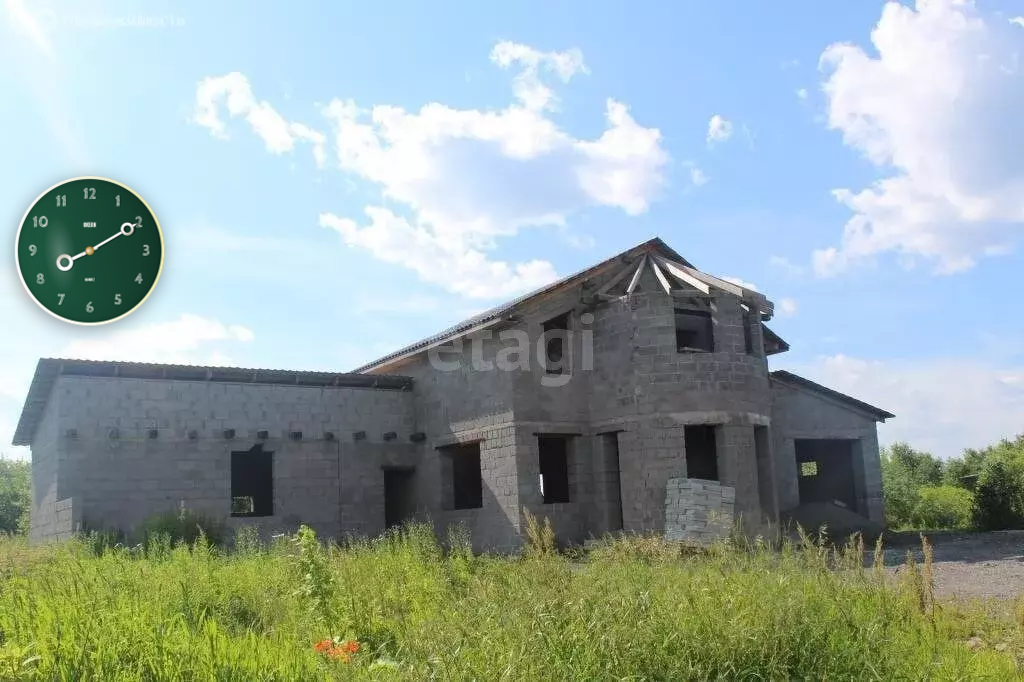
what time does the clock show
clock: 8:10
